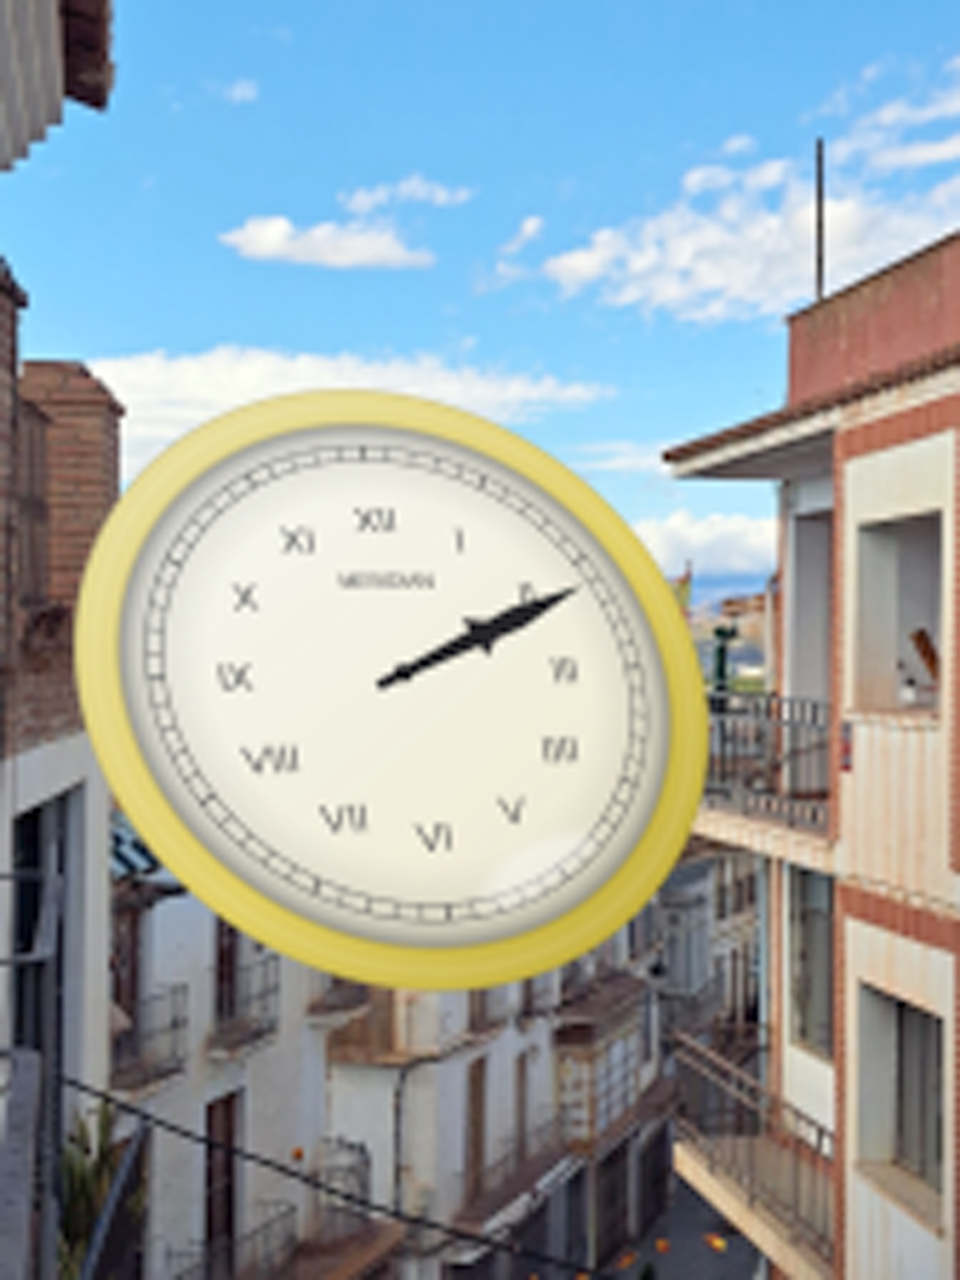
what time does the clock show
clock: 2:11
